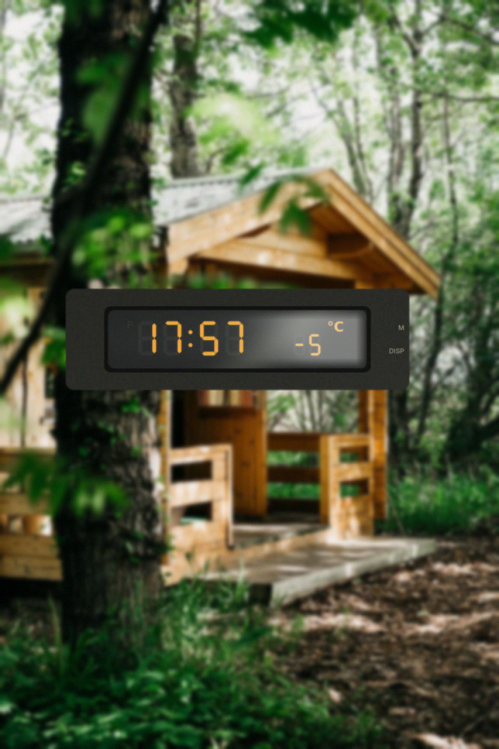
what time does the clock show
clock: 17:57
